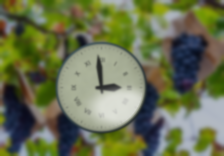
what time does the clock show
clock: 2:59
